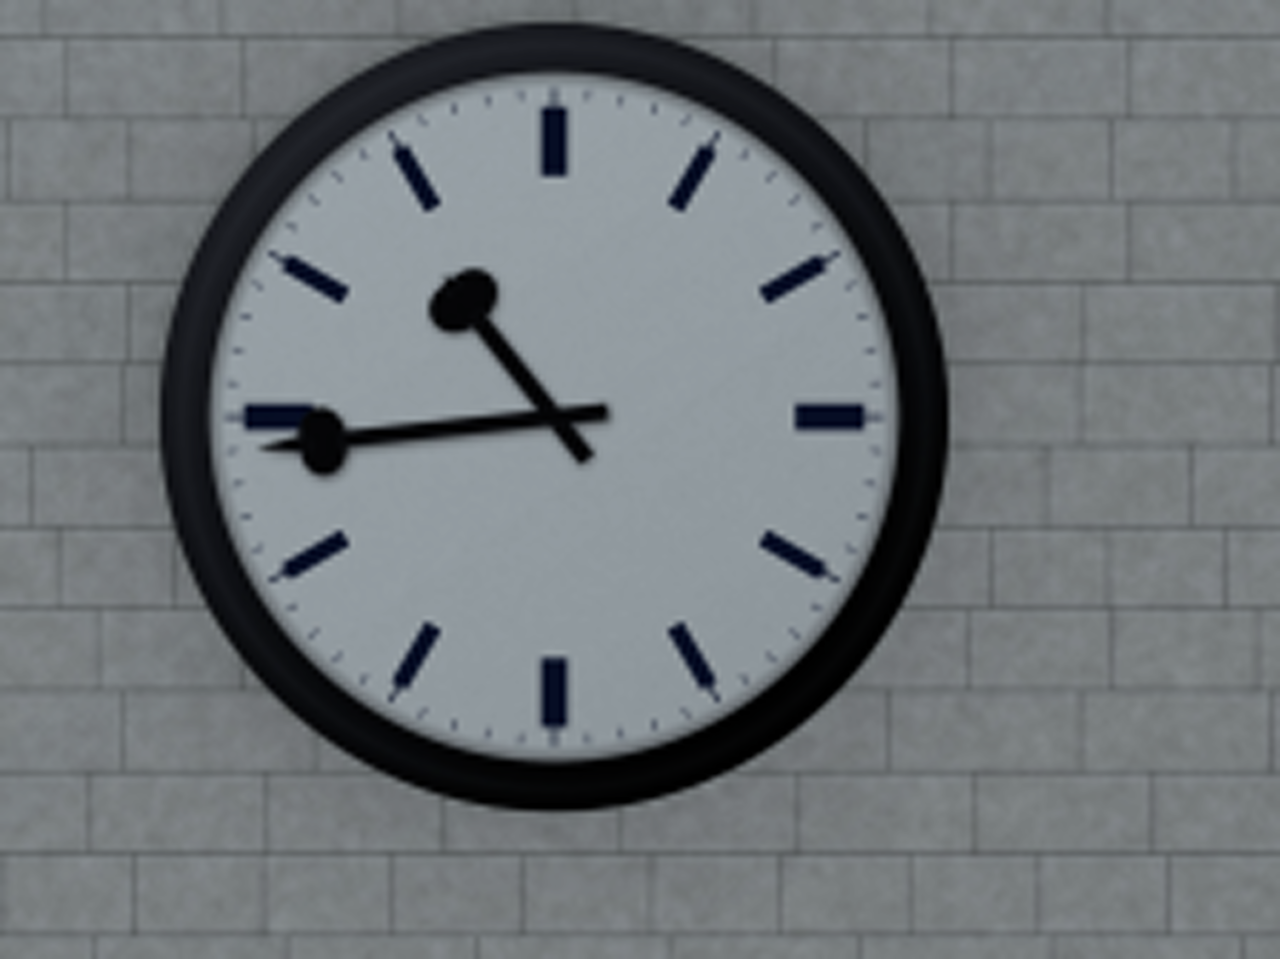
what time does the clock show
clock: 10:44
